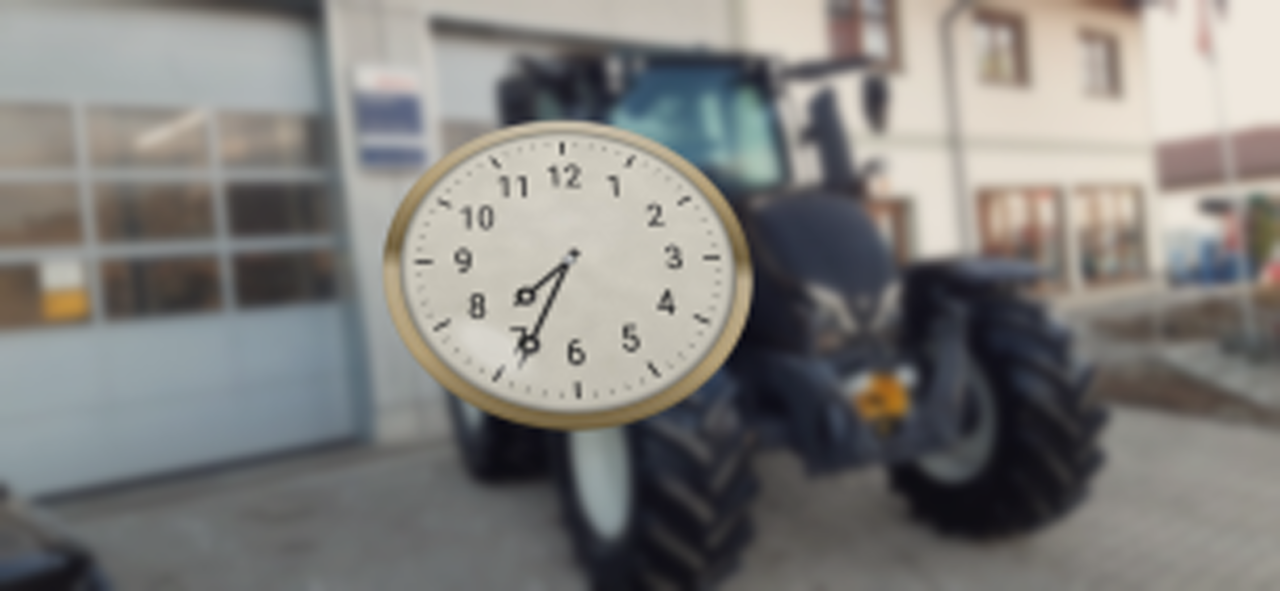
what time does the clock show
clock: 7:34
